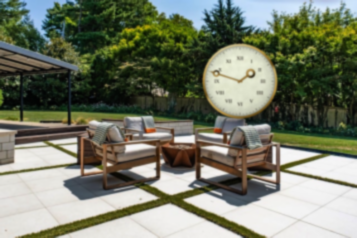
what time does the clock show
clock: 1:48
